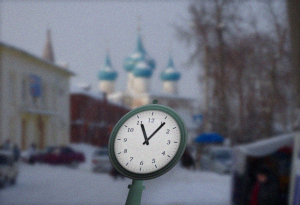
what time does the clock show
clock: 11:06
